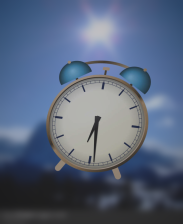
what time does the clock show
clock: 6:29
